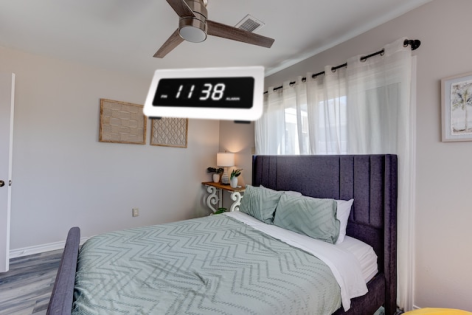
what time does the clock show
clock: 11:38
